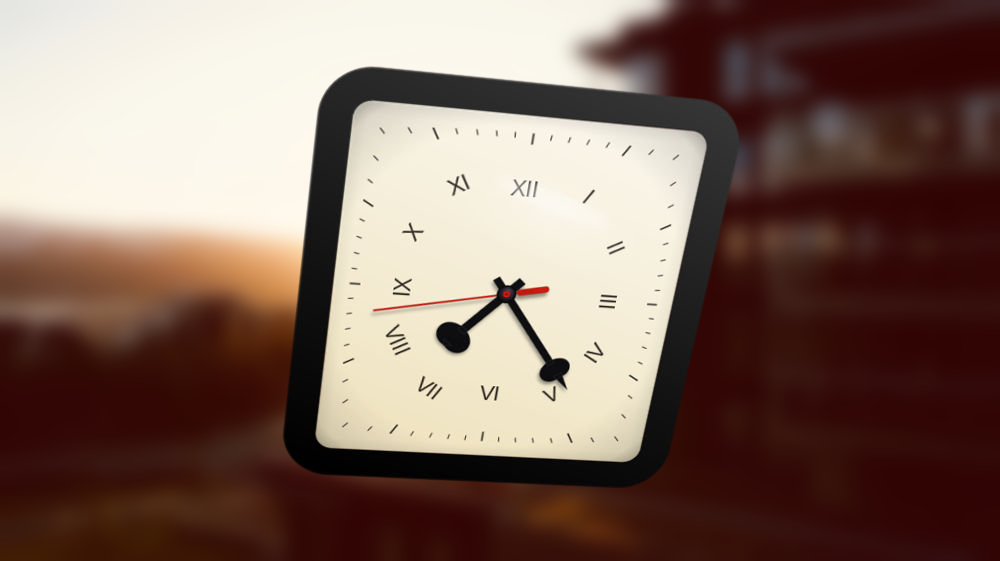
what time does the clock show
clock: 7:23:43
